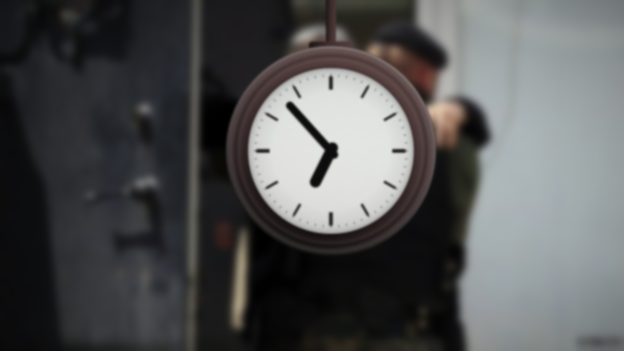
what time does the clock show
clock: 6:53
